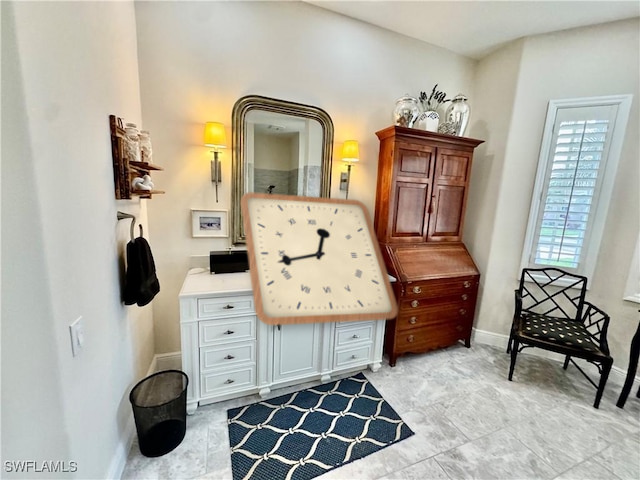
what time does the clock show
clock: 12:43
